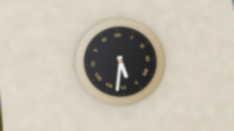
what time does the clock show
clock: 5:32
